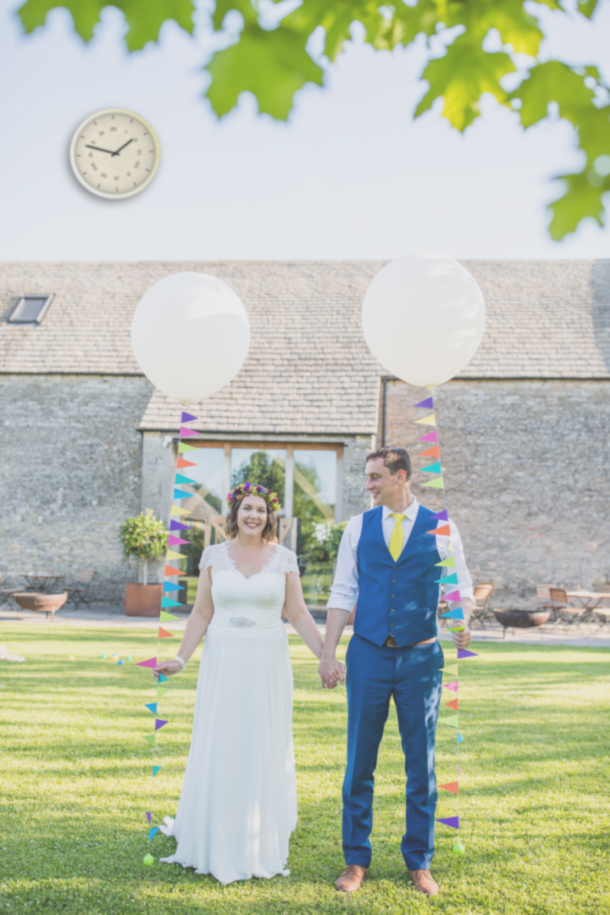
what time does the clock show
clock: 1:48
